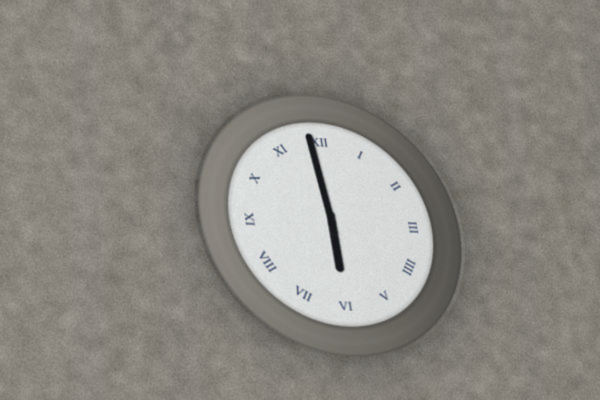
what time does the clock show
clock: 5:59
